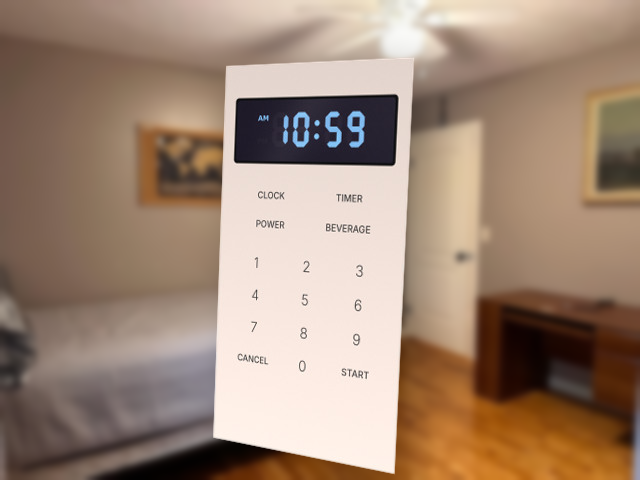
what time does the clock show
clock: 10:59
